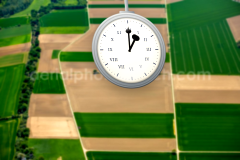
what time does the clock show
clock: 1:00
